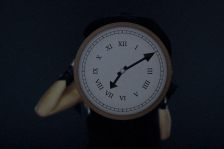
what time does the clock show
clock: 7:10
